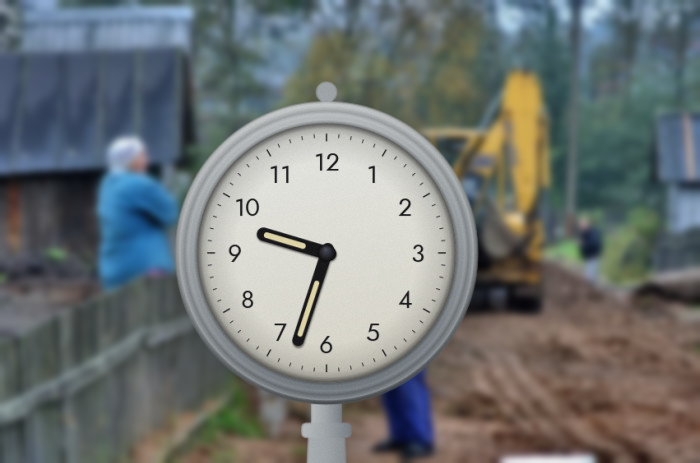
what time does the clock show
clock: 9:33
